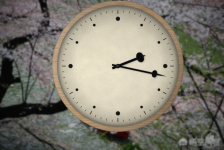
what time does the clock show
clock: 2:17
